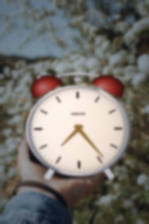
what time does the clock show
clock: 7:24
